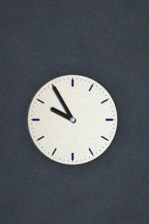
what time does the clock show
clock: 9:55
